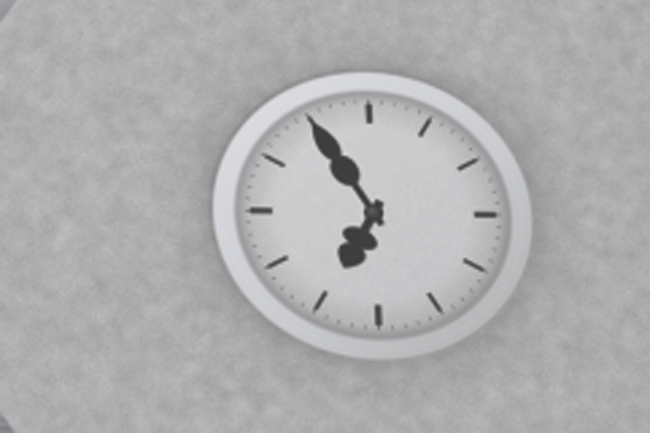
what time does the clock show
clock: 6:55
